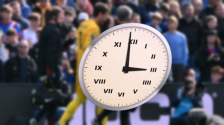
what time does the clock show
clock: 2:59
